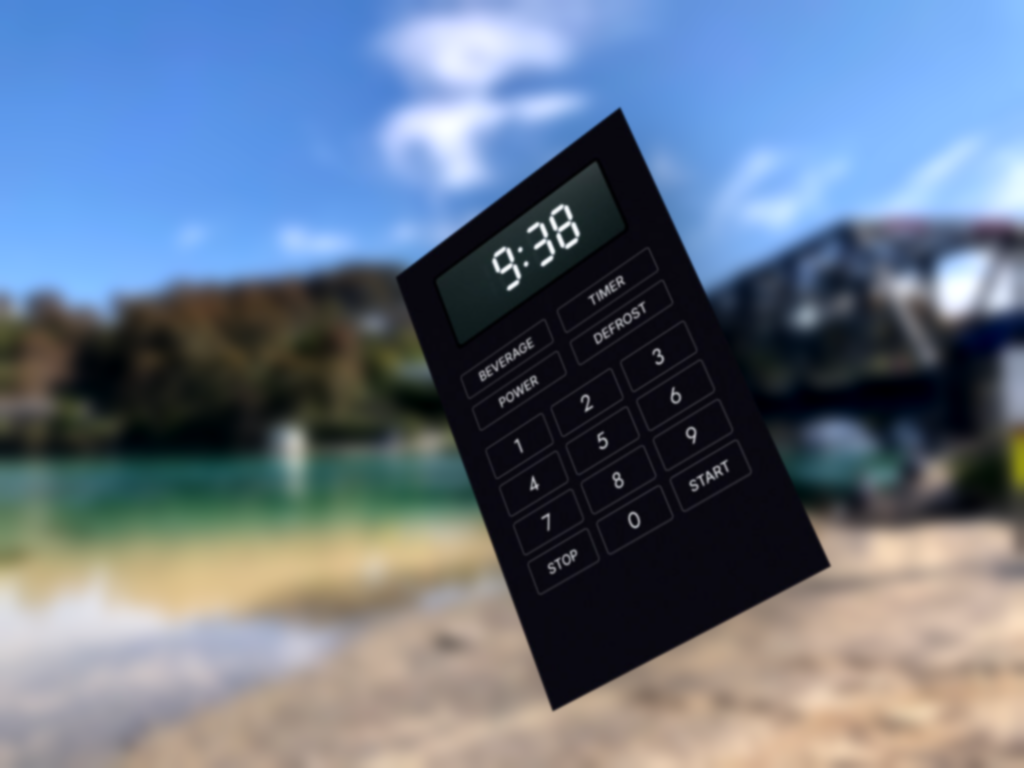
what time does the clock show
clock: 9:38
